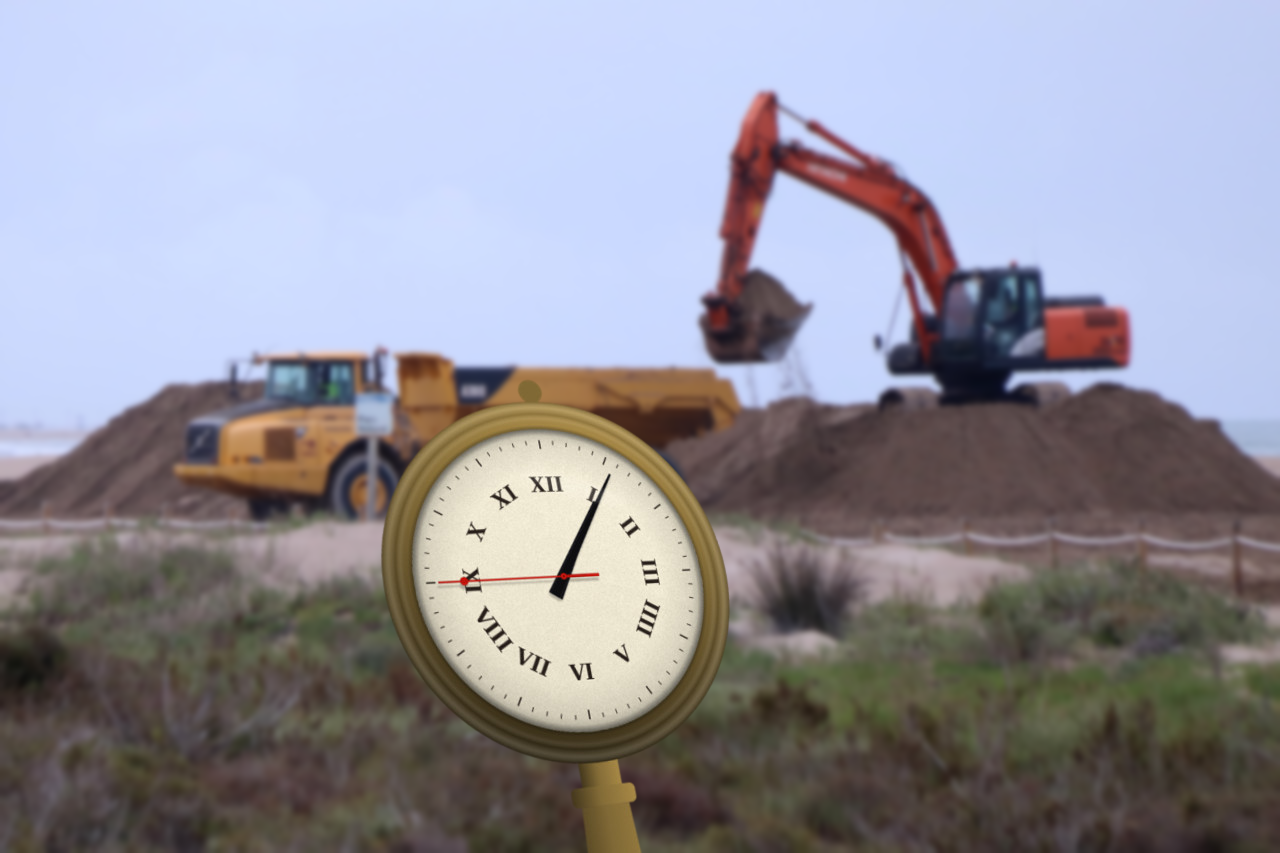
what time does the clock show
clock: 1:05:45
